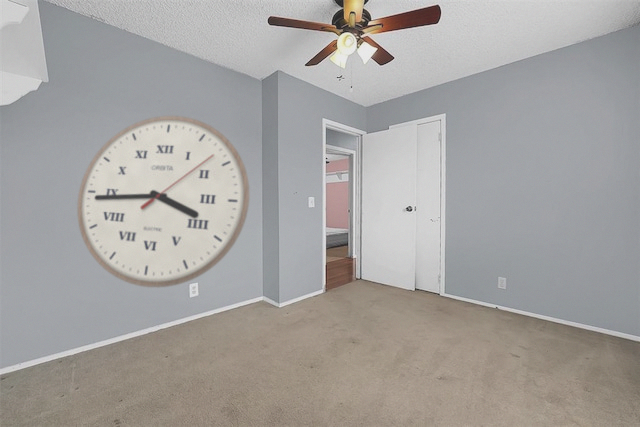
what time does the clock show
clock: 3:44:08
